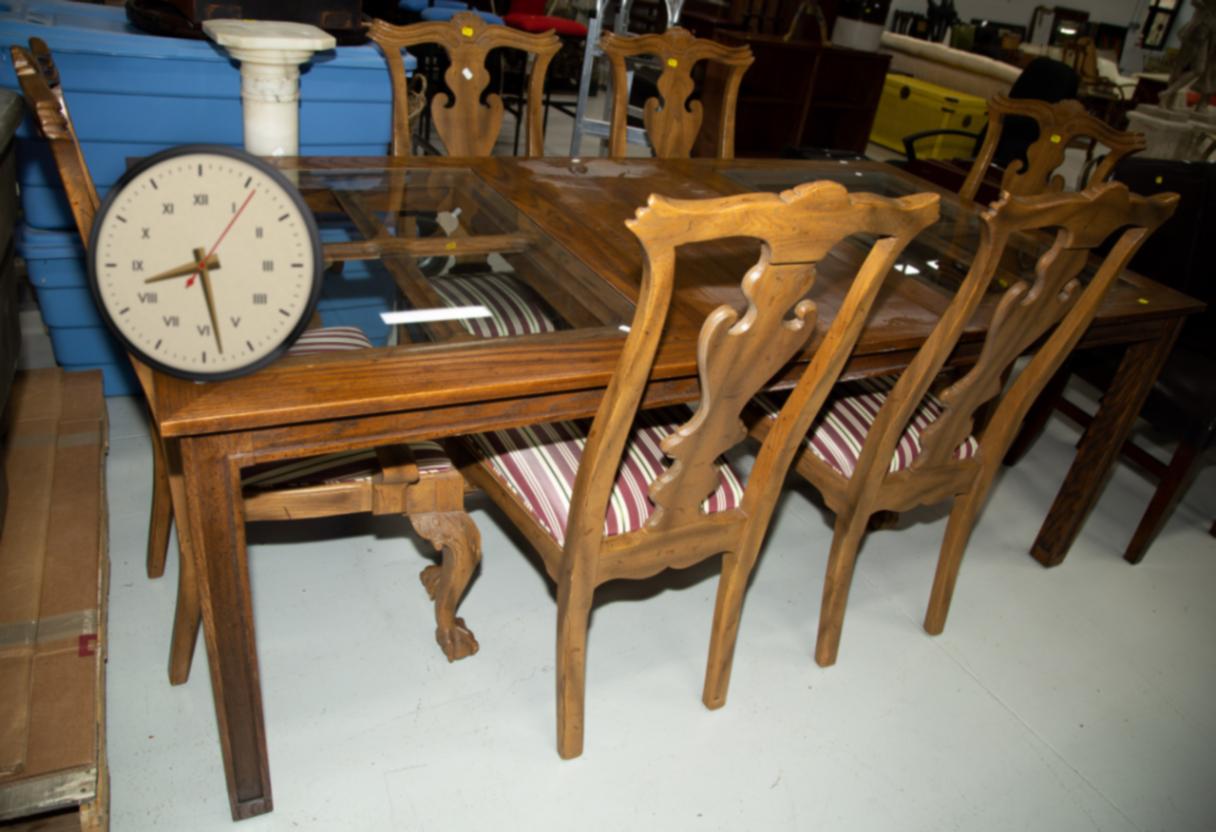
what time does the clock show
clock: 8:28:06
